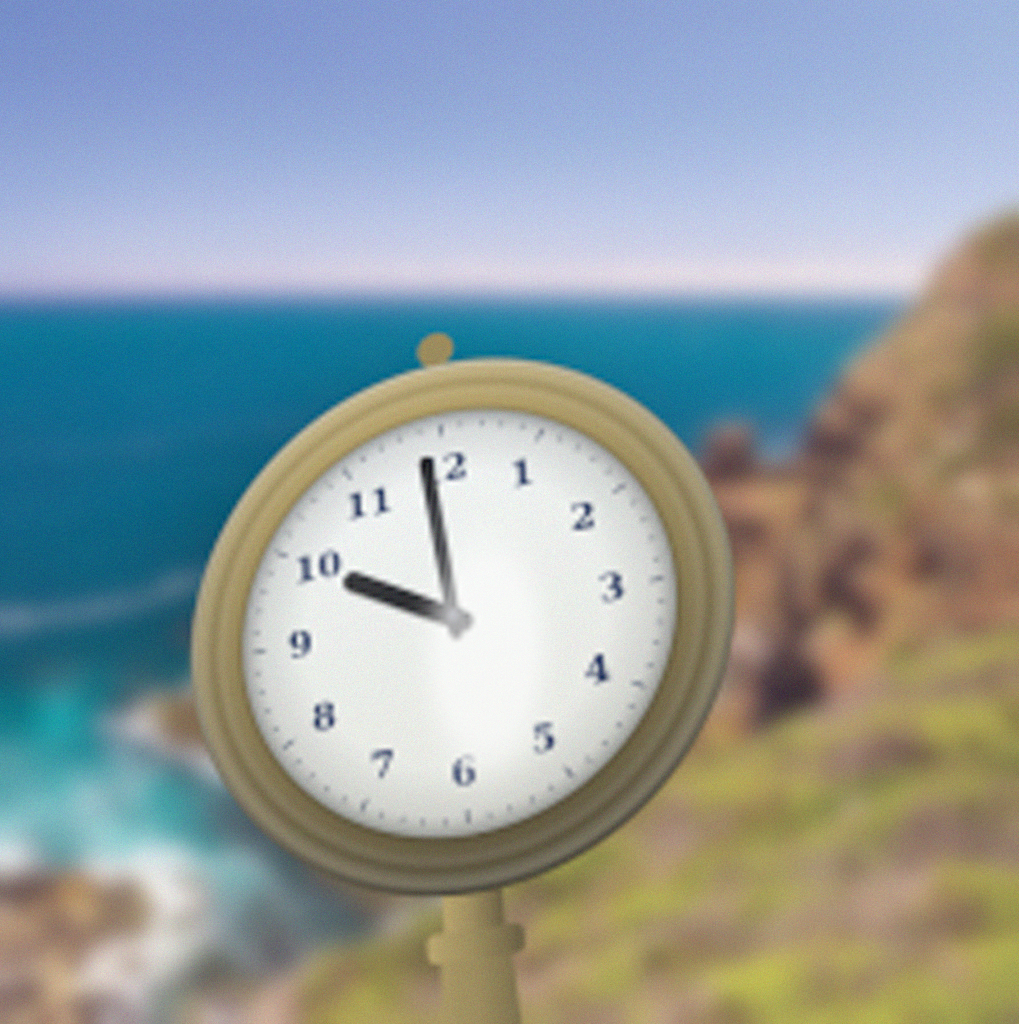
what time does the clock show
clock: 9:59
